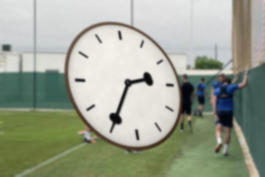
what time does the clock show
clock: 2:35
